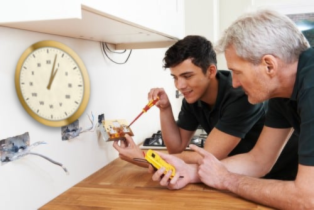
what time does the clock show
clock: 1:03
